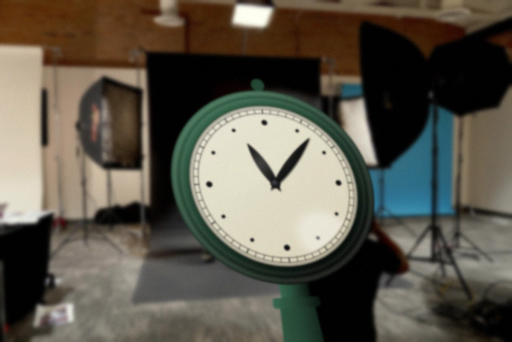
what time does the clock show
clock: 11:07
